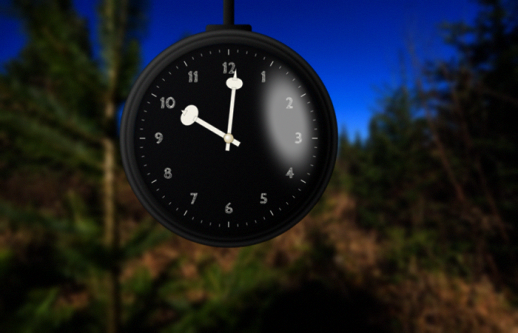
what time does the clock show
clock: 10:01
